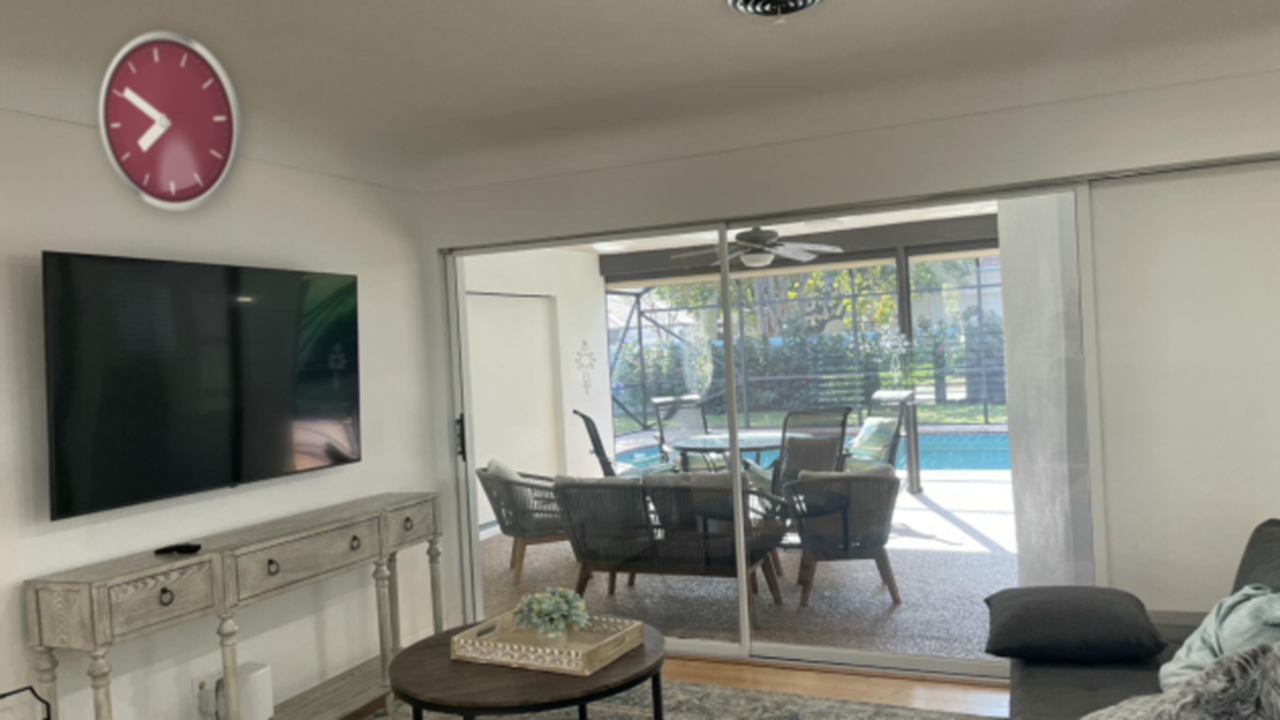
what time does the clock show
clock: 7:51
